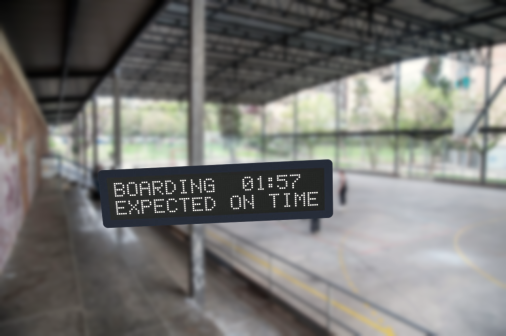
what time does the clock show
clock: 1:57
